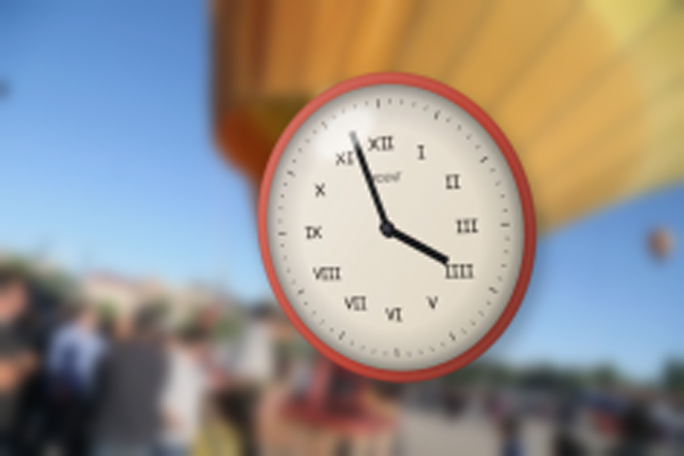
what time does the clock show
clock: 3:57
